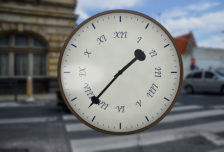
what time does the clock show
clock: 1:37
